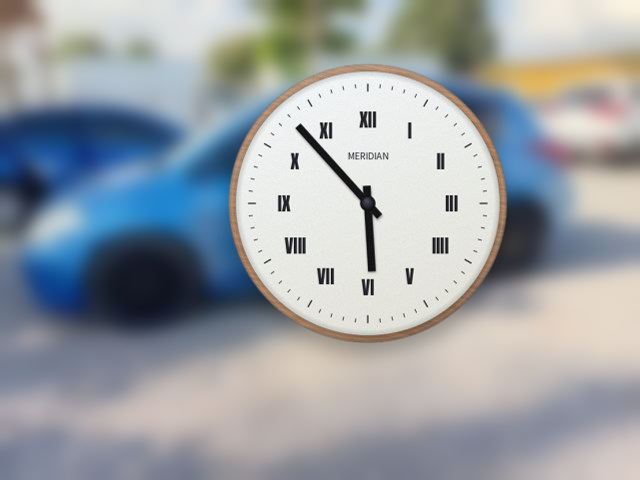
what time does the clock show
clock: 5:53
